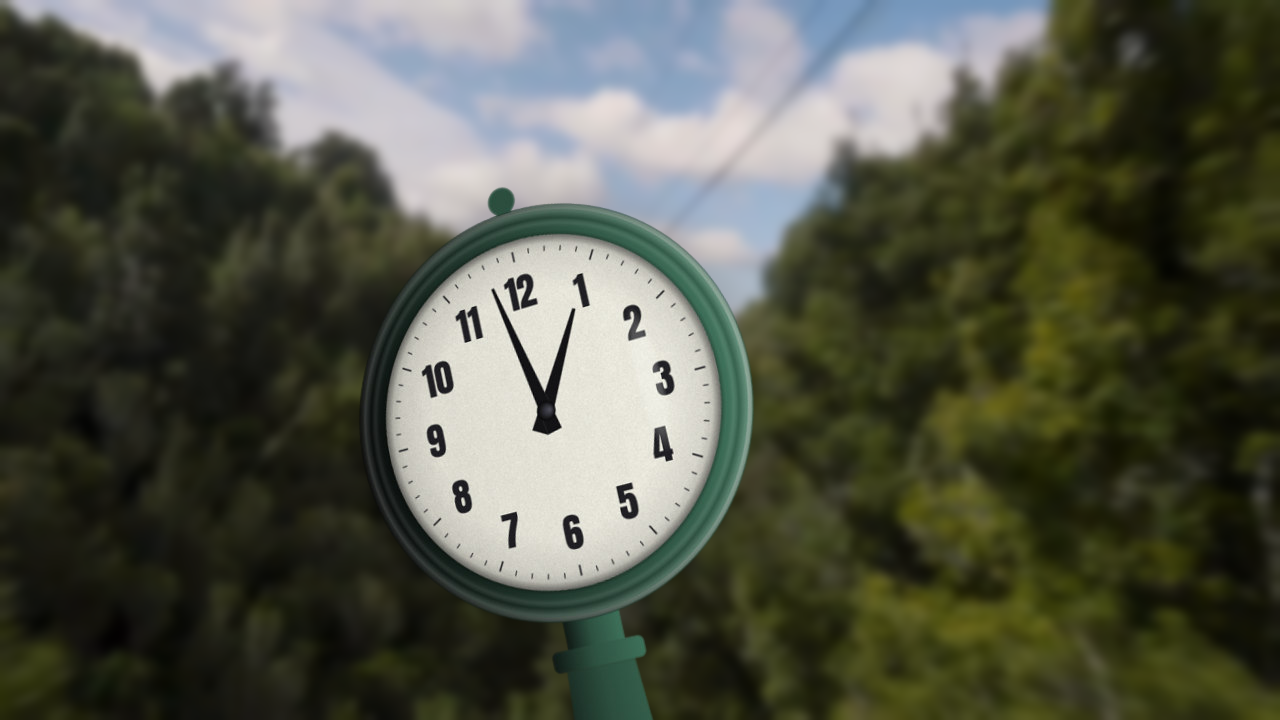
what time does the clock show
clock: 12:58
